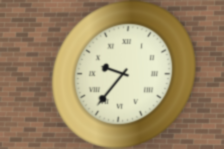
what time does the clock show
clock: 9:36
